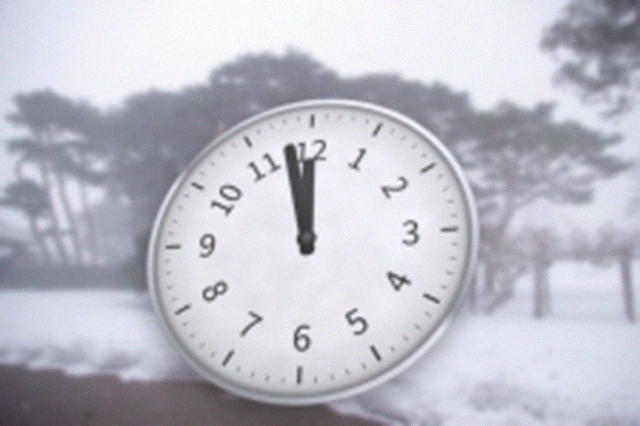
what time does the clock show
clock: 11:58
